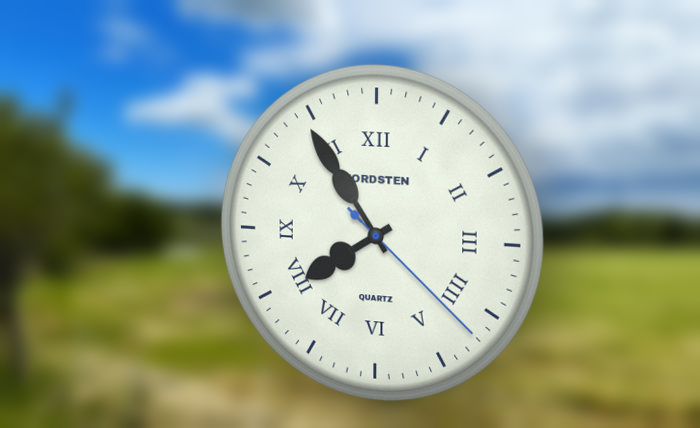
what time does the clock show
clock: 7:54:22
